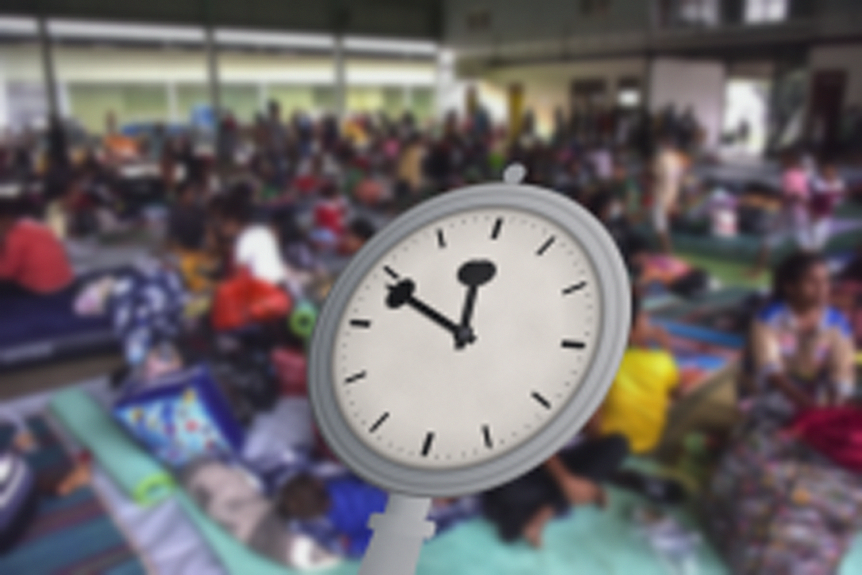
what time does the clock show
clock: 11:49
